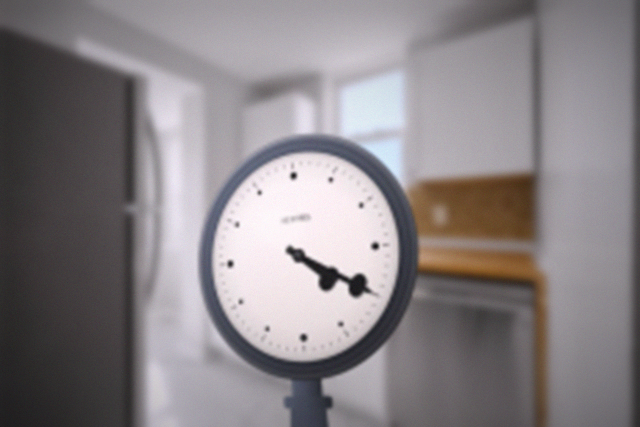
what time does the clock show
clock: 4:20
